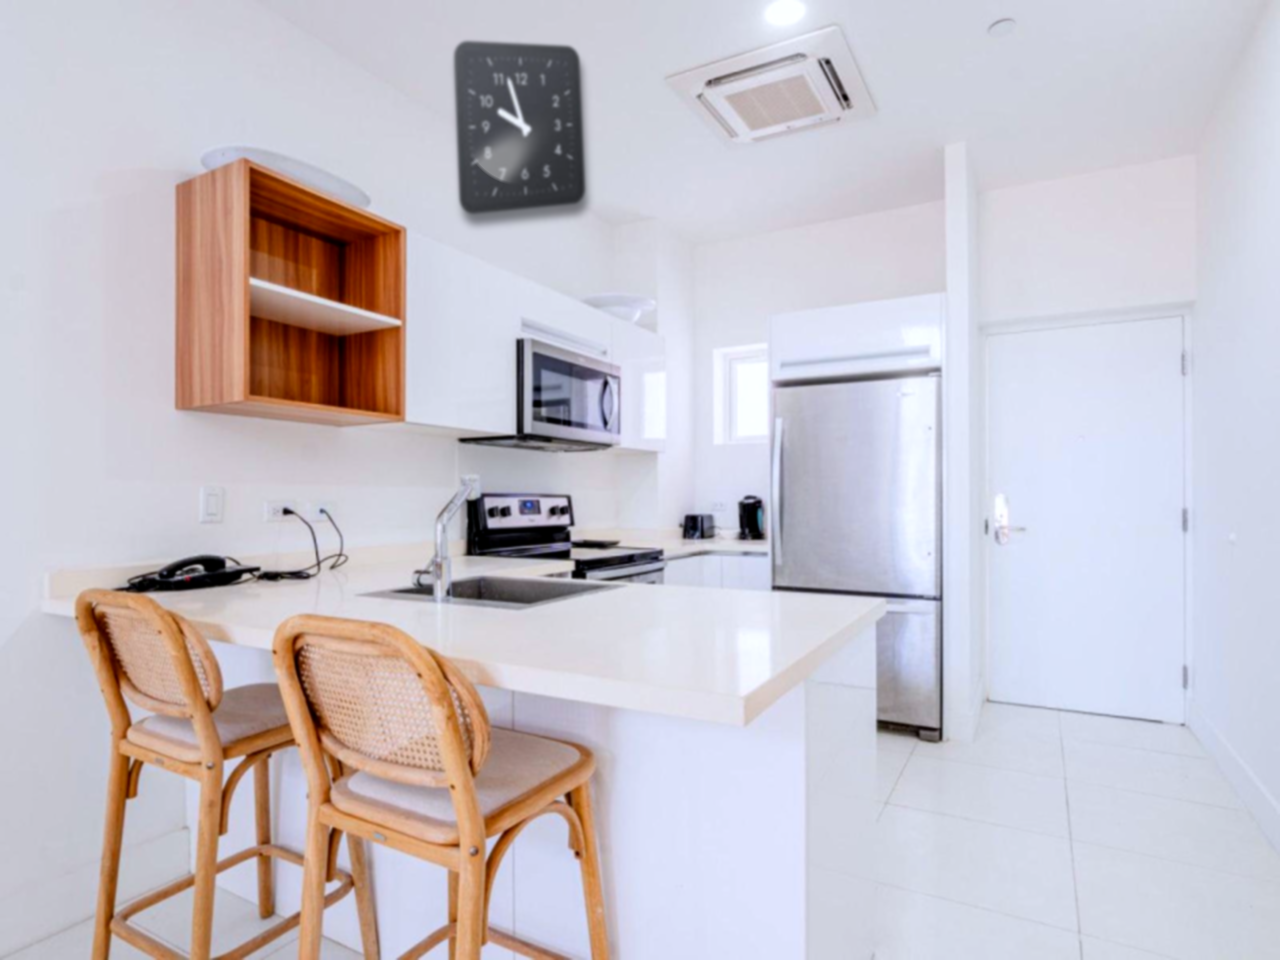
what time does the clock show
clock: 9:57
